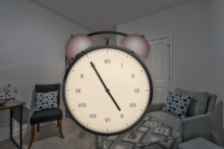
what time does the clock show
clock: 4:55
